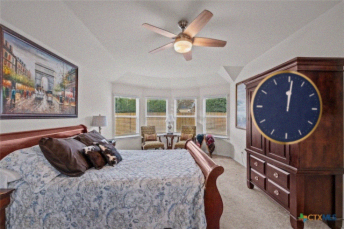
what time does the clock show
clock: 12:01
